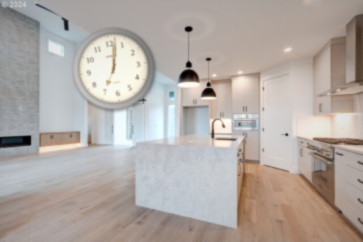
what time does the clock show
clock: 7:02
